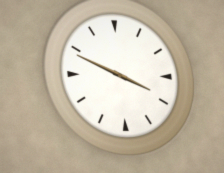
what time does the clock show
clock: 3:49
